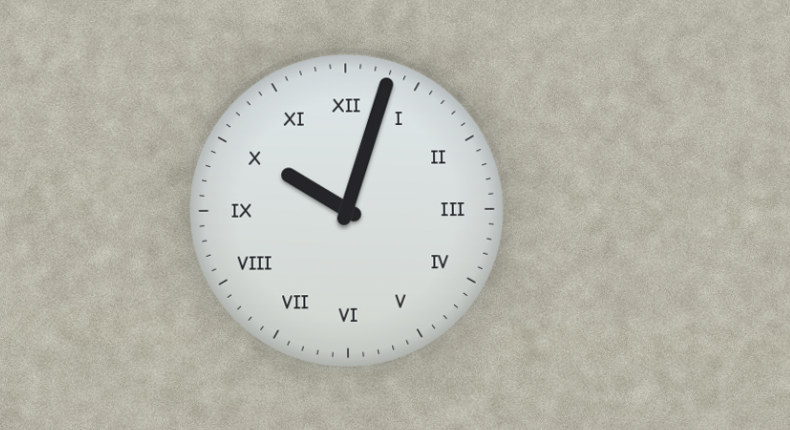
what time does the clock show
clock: 10:03
